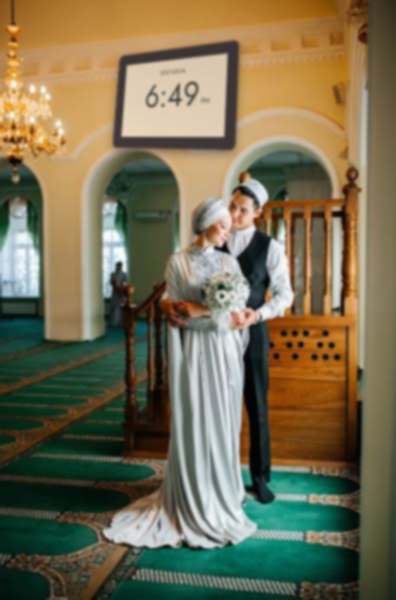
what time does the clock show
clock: 6:49
